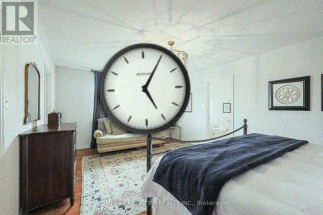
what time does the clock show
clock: 5:05
